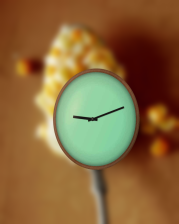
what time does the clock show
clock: 9:12
